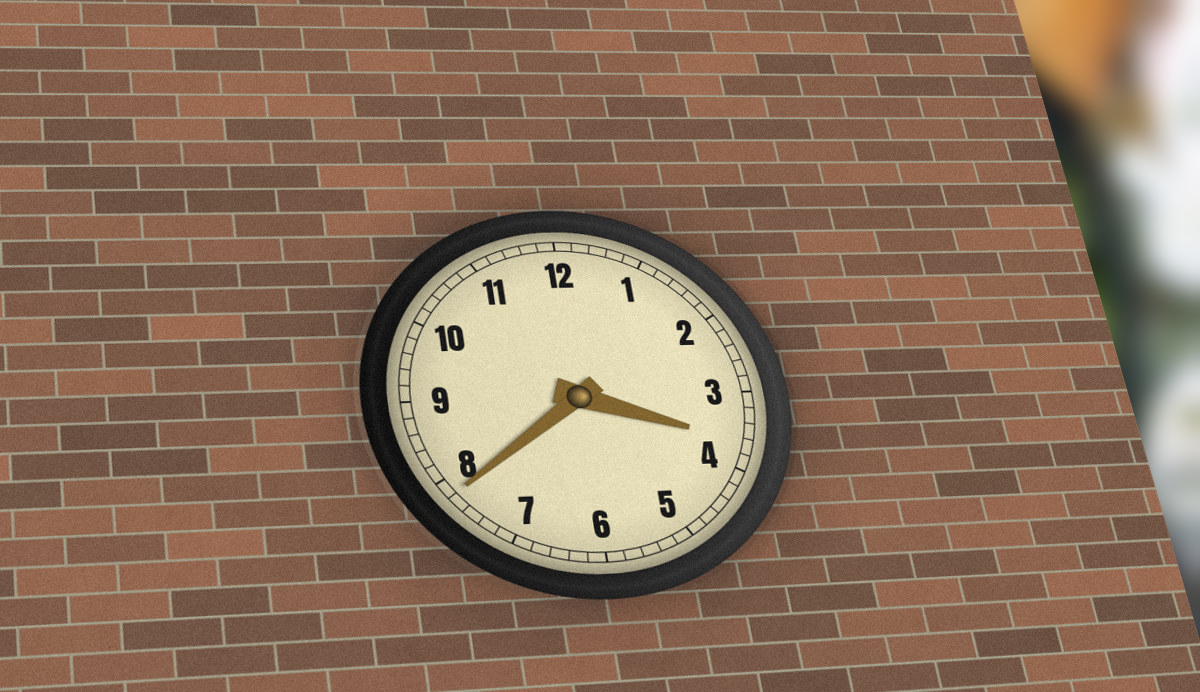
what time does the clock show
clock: 3:39
